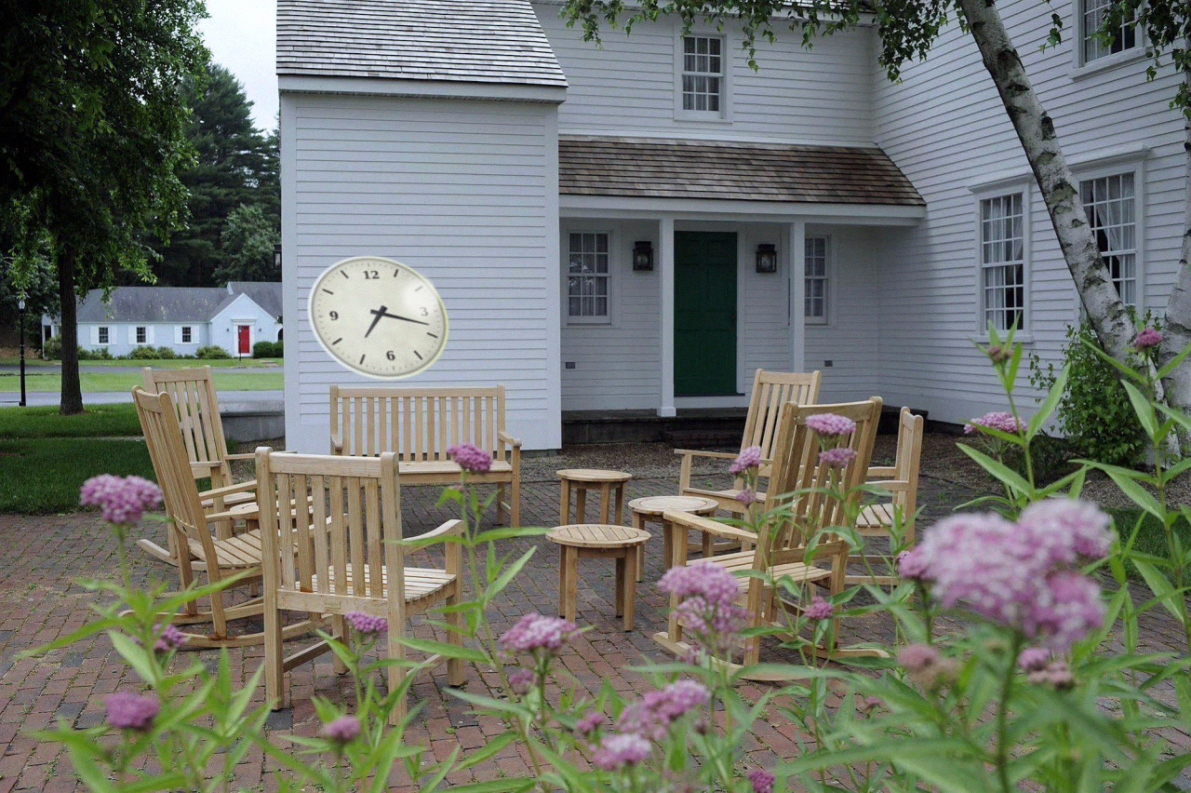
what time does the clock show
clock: 7:18
